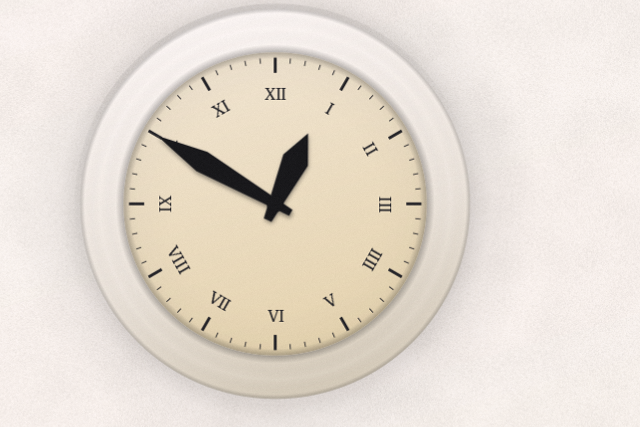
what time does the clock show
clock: 12:50
